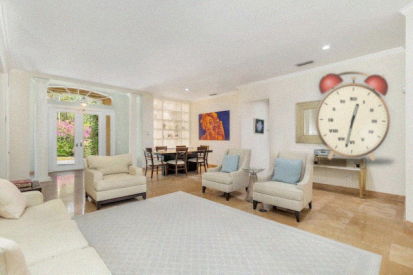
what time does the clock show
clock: 12:32
